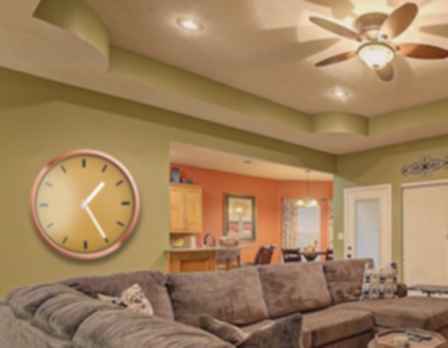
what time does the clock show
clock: 1:25
